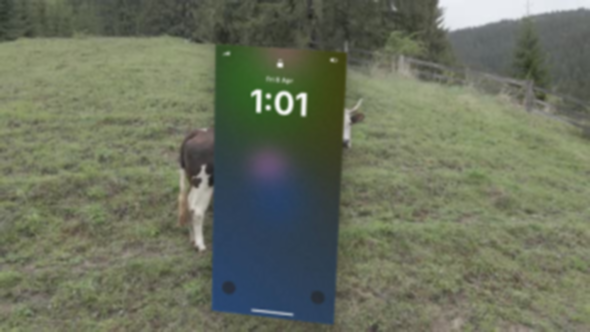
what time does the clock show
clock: 1:01
